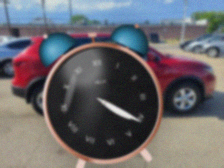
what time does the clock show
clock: 4:21
